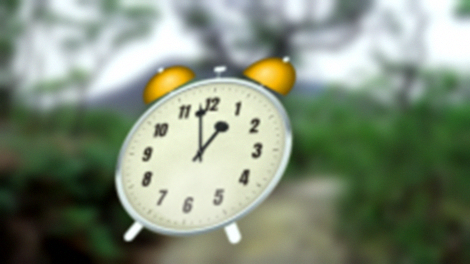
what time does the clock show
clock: 12:58
